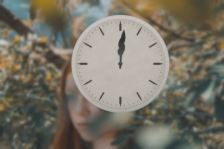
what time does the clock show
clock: 12:01
